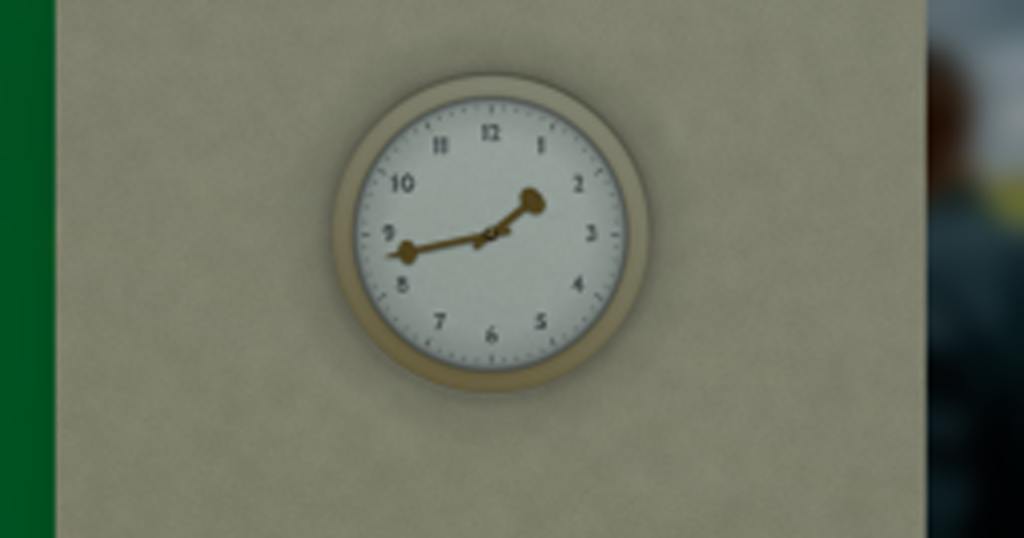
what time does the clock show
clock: 1:43
